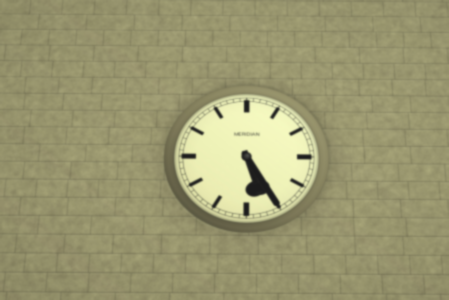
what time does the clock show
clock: 5:25
